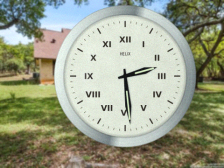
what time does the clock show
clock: 2:29
